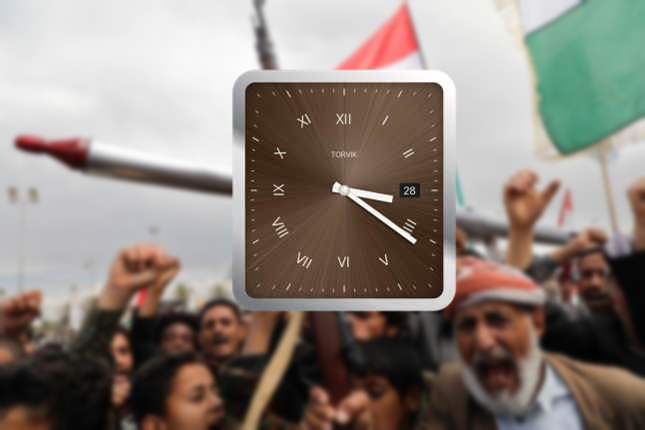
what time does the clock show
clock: 3:21
